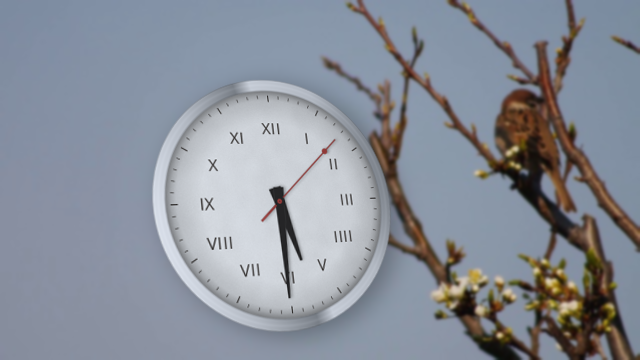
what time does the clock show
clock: 5:30:08
